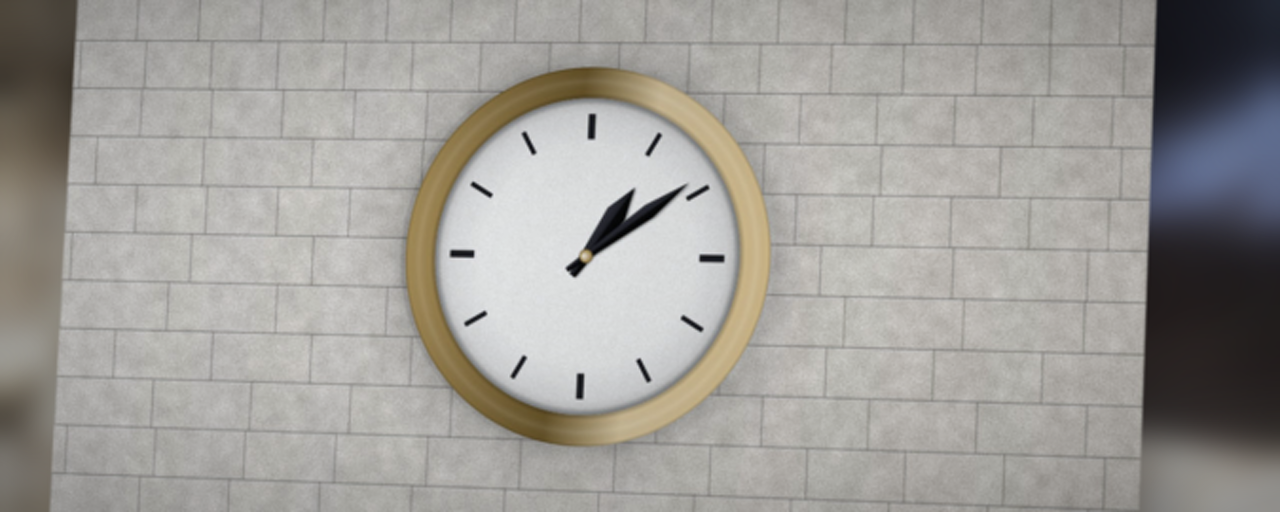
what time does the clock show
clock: 1:09
